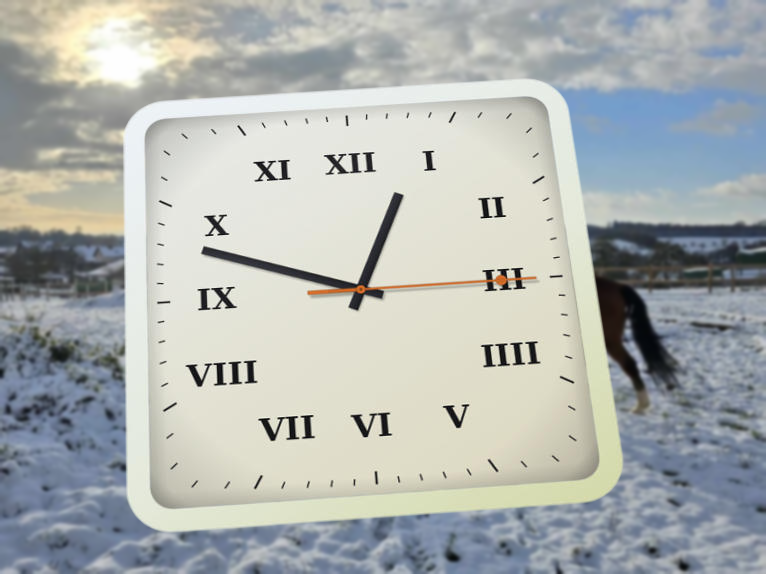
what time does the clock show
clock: 12:48:15
